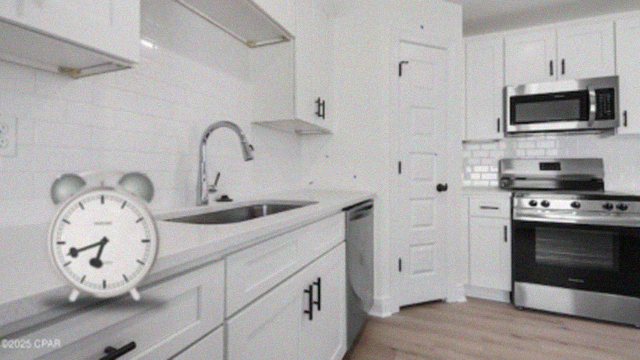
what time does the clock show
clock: 6:42
